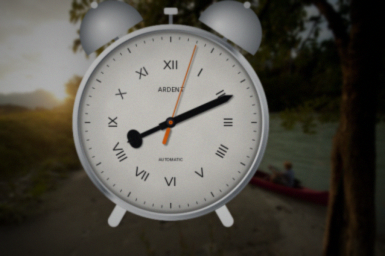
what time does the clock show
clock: 8:11:03
